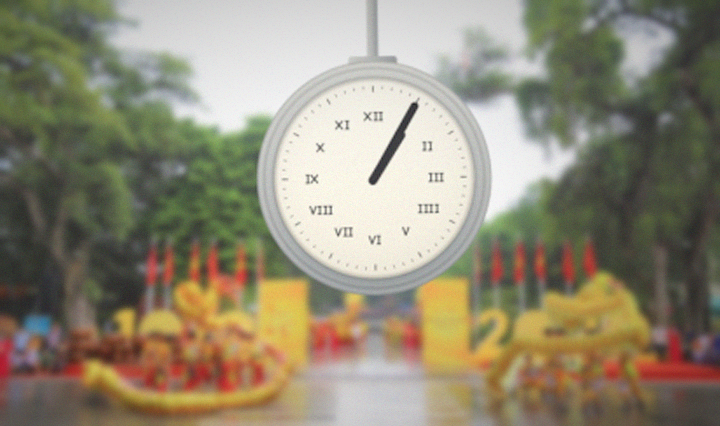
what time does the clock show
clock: 1:05
